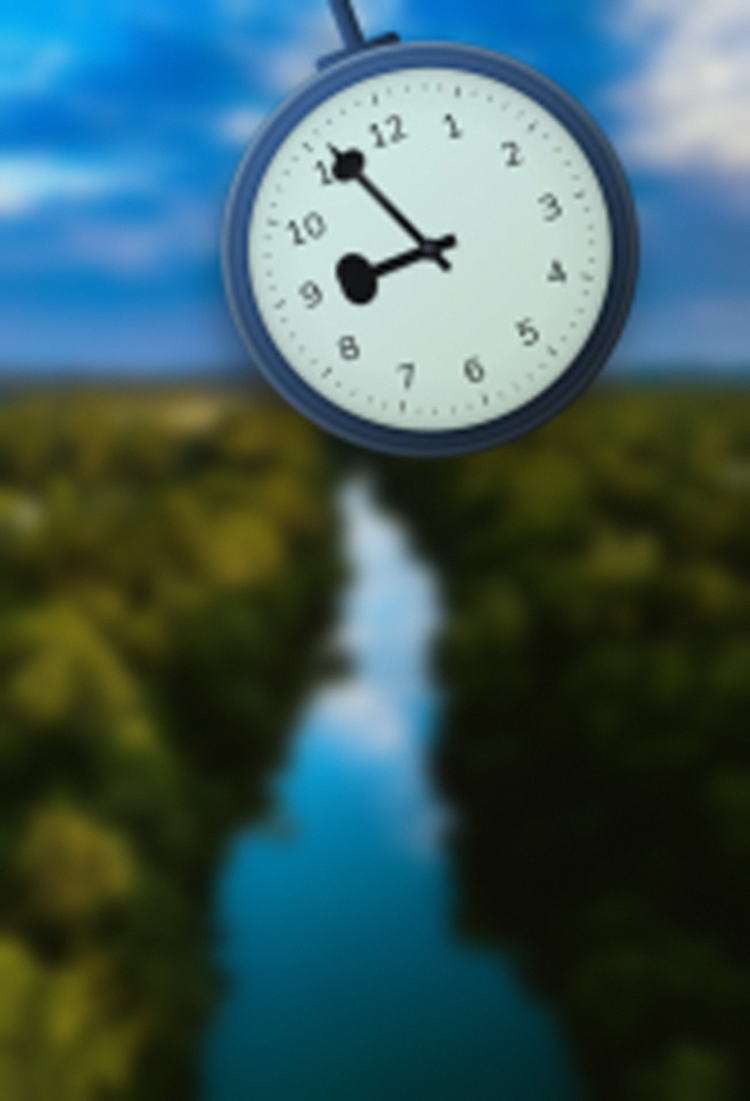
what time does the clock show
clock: 8:56
